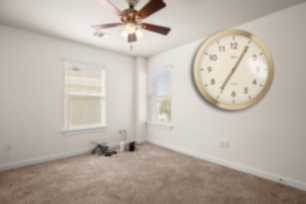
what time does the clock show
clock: 7:05
